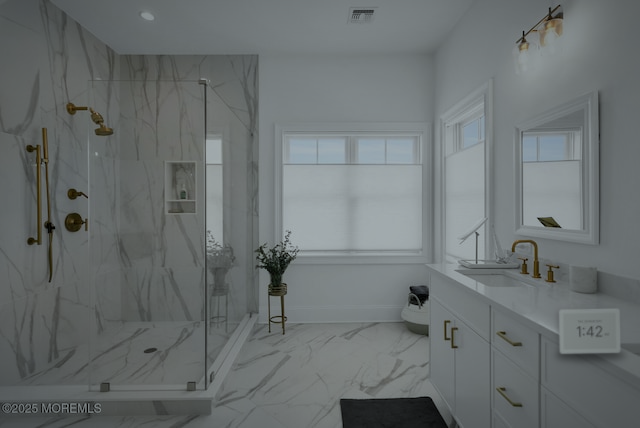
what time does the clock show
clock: 1:42
